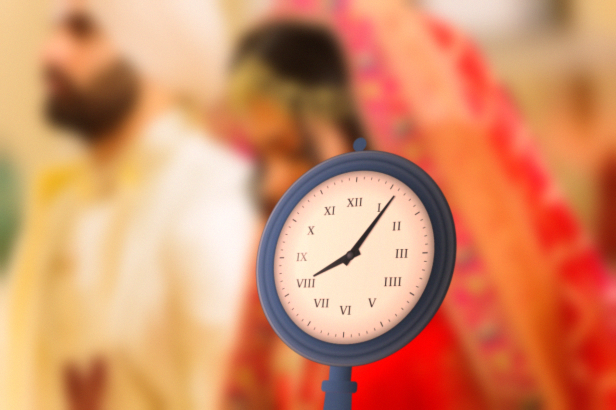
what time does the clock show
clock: 8:06
